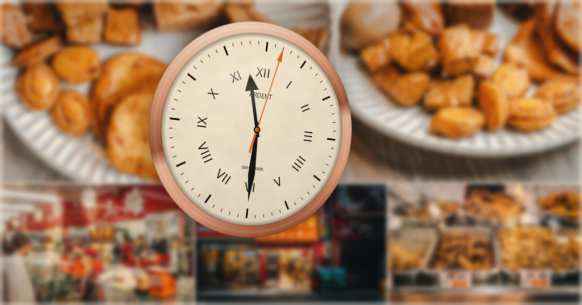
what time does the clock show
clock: 11:30:02
